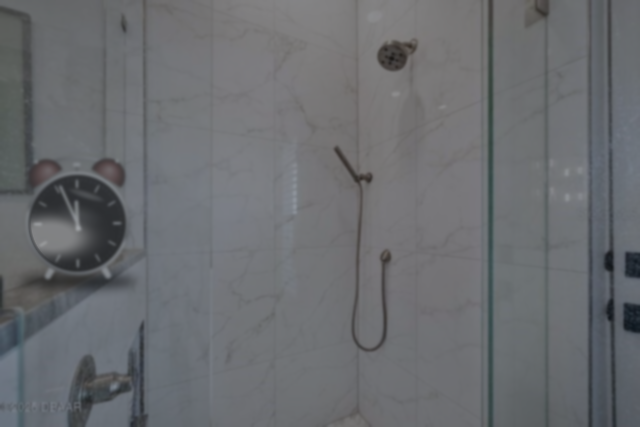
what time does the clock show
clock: 11:56
